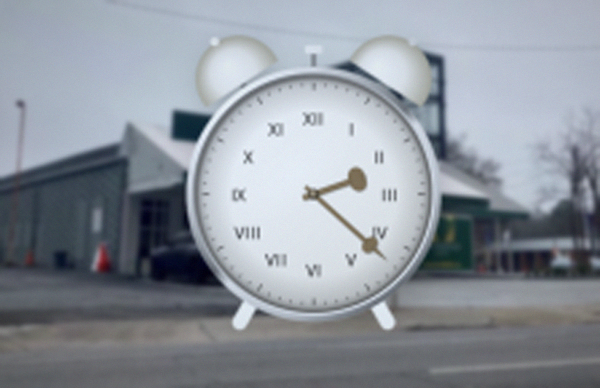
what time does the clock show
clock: 2:22
